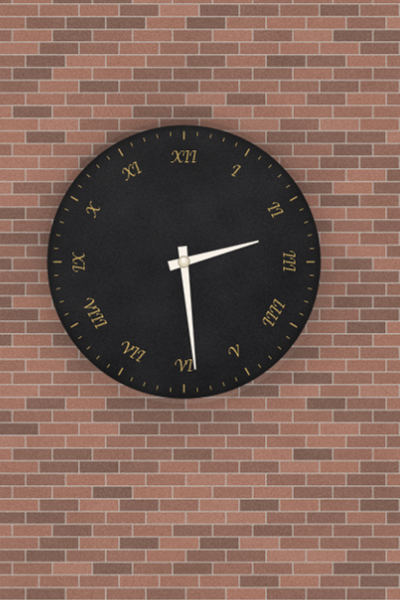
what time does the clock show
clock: 2:29
